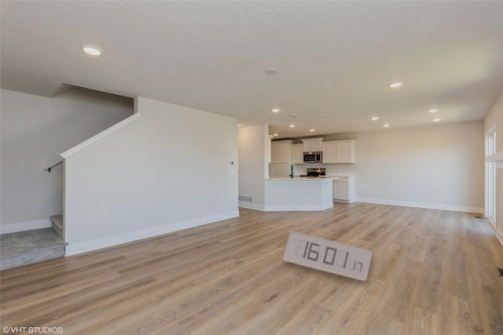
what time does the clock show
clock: 16:01:17
